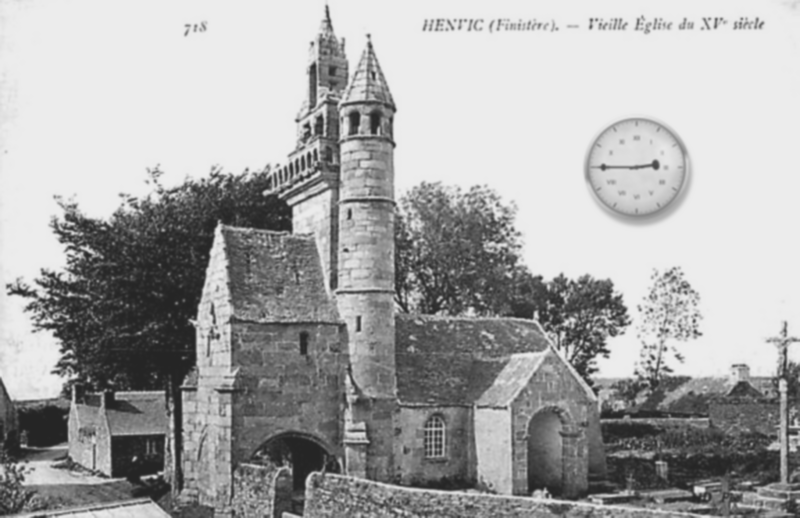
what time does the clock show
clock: 2:45
